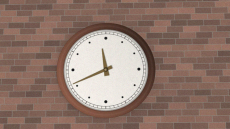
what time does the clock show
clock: 11:41
